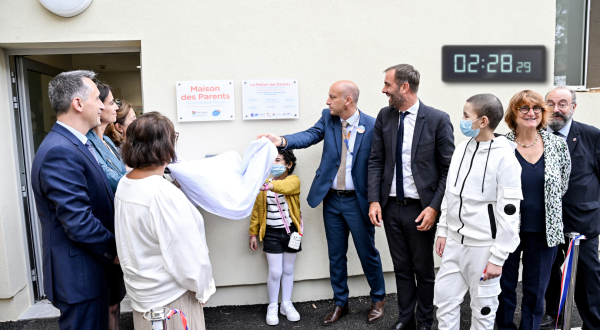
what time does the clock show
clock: 2:28:29
